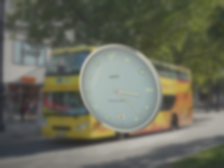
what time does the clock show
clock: 3:23
